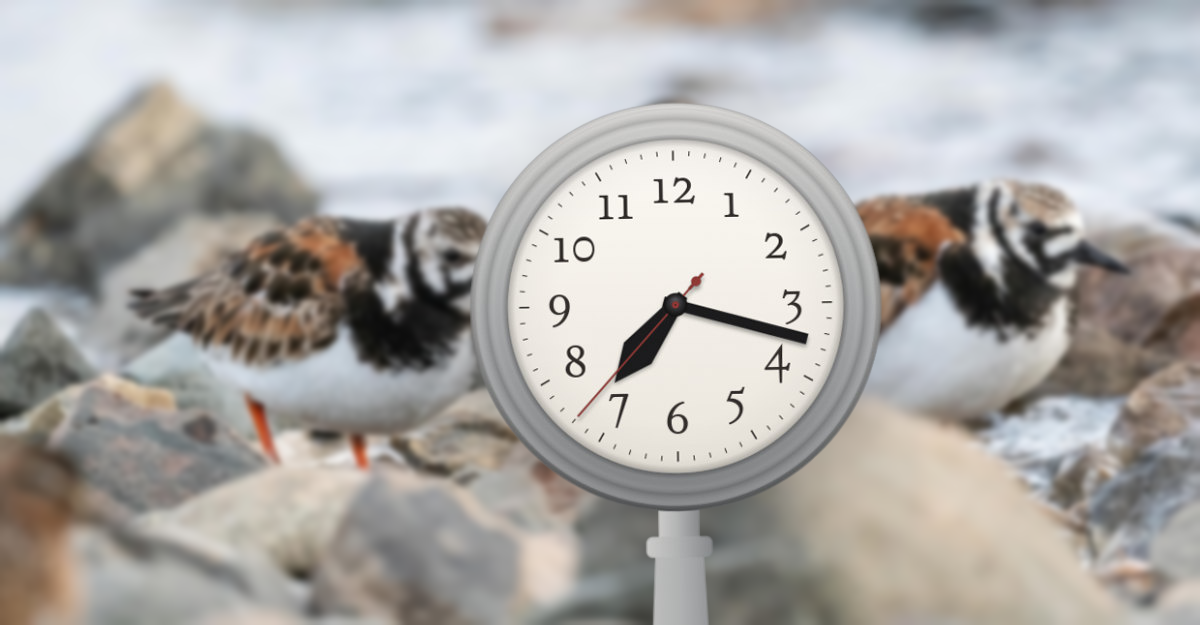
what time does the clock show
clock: 7:17:37
